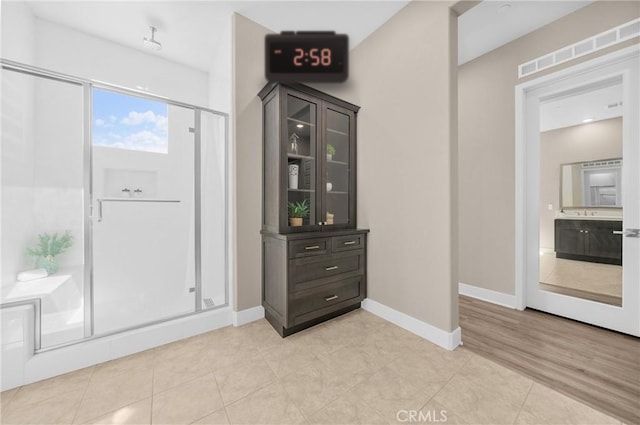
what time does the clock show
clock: 2:58
